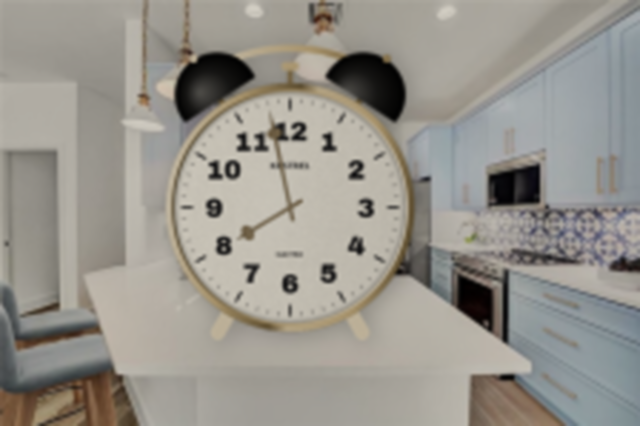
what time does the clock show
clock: 7:58
